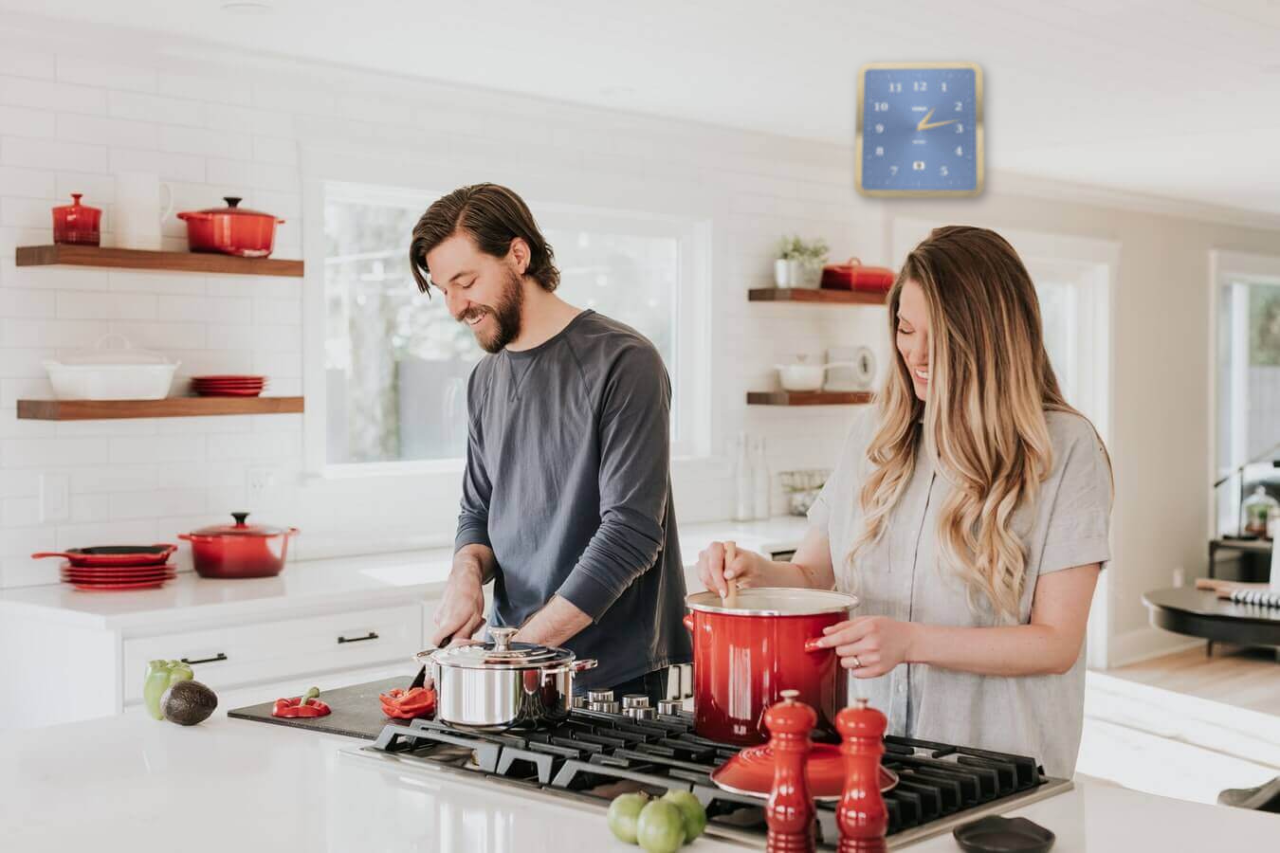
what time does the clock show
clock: 1:13
